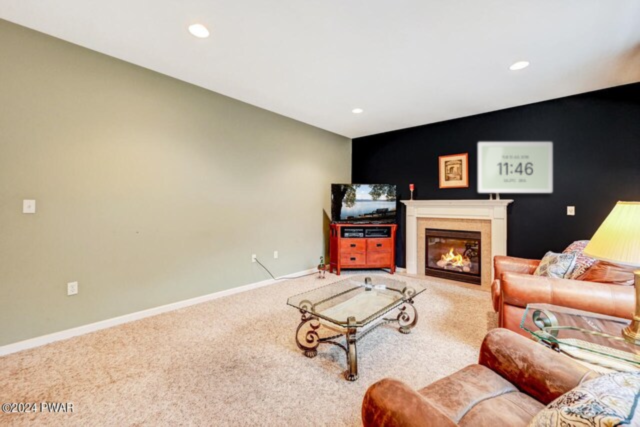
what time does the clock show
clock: 11:46
